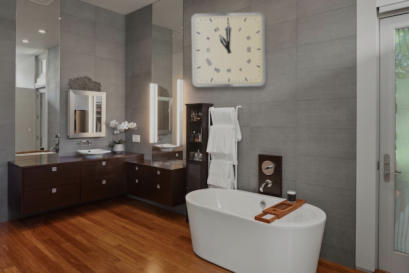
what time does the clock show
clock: 11:00
